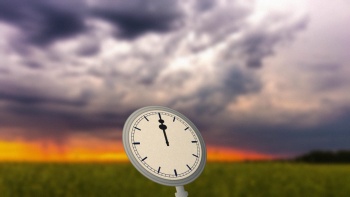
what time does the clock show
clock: 12:00
